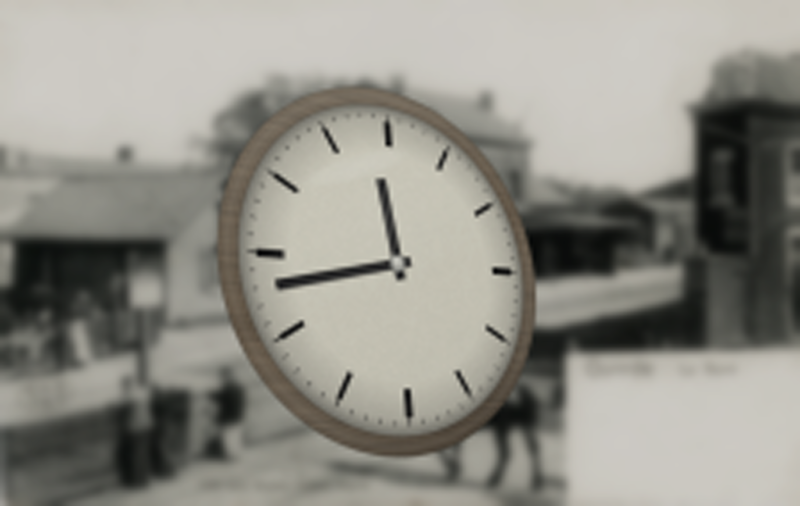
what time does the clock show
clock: 11:43
